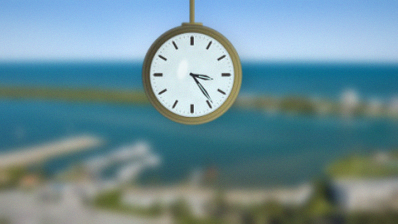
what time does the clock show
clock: 3:24
